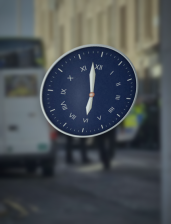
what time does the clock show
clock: 5:58
